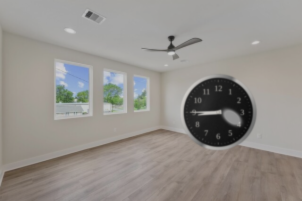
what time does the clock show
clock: 8:45
